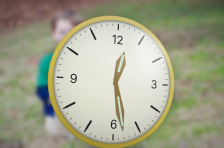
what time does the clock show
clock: 12:28
